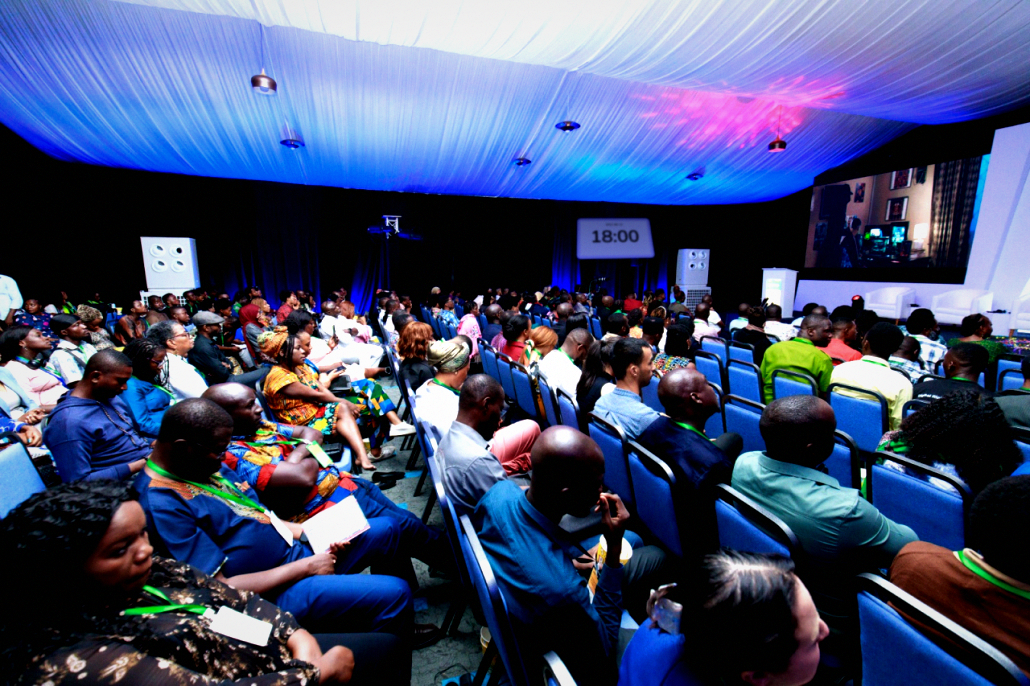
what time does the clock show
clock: 18:00
